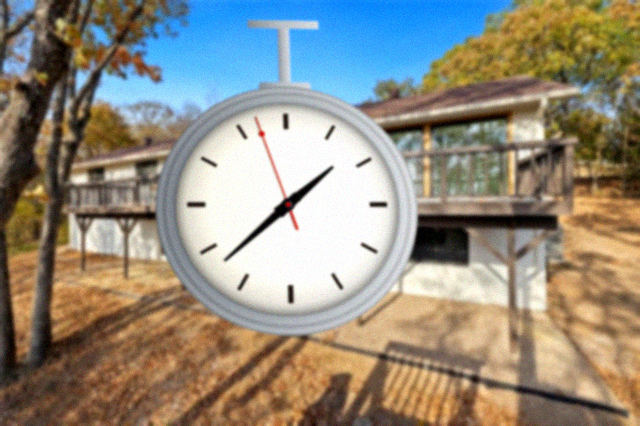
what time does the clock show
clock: 1:37:57
